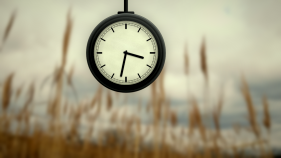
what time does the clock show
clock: 3:32
